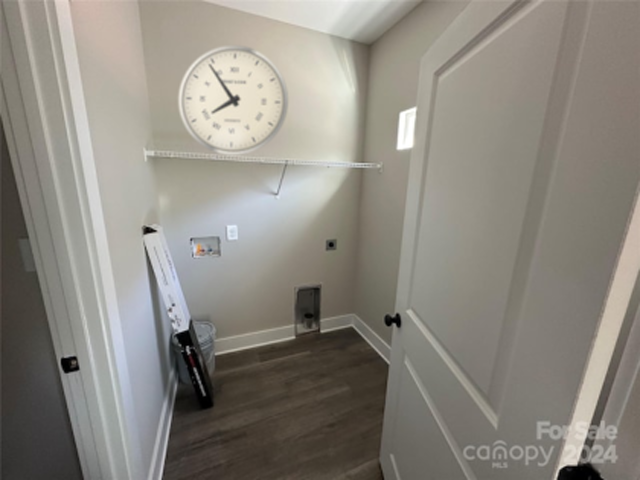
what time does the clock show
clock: 7:54
